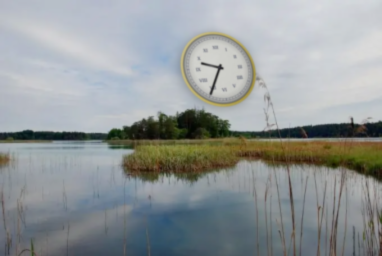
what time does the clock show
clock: 9:35
